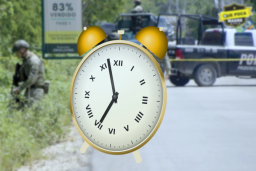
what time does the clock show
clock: 6:57
